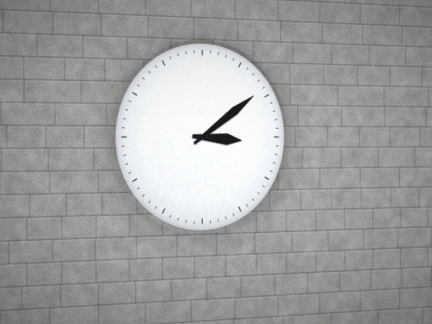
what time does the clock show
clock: 3:09
